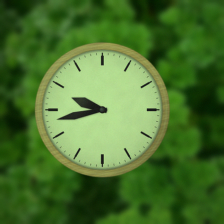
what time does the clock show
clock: 9:43
